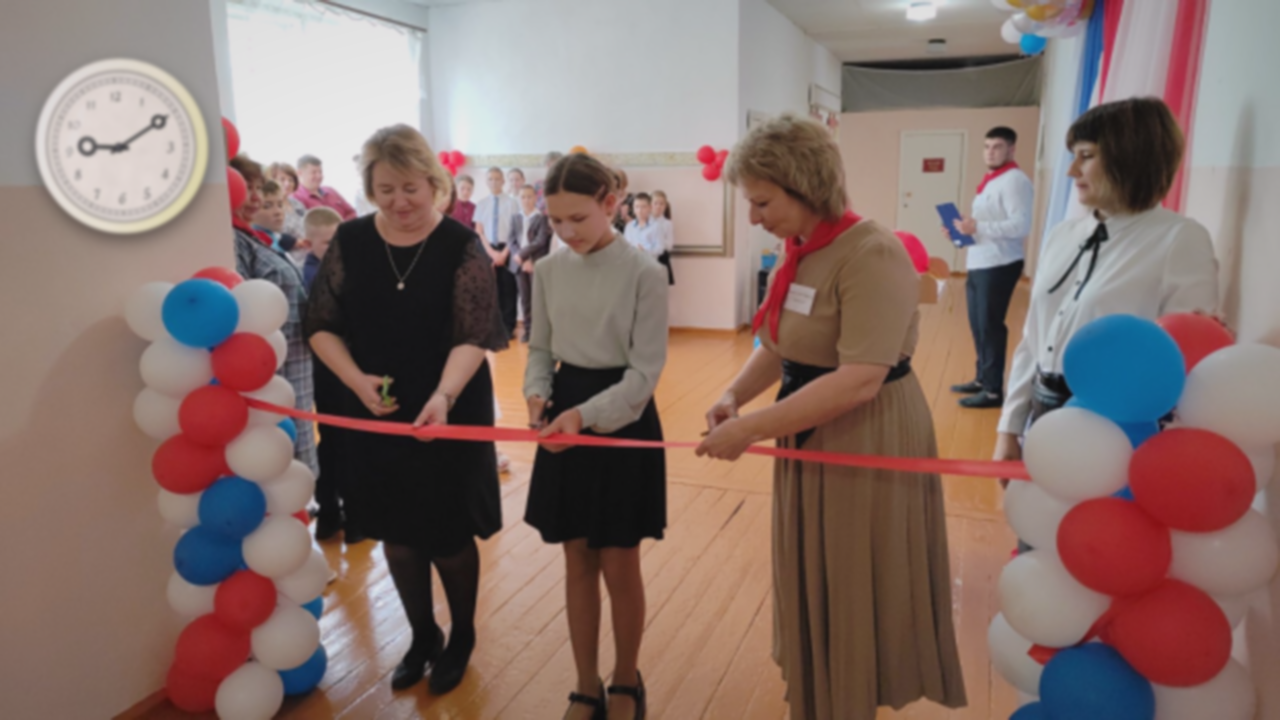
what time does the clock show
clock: 9:10
